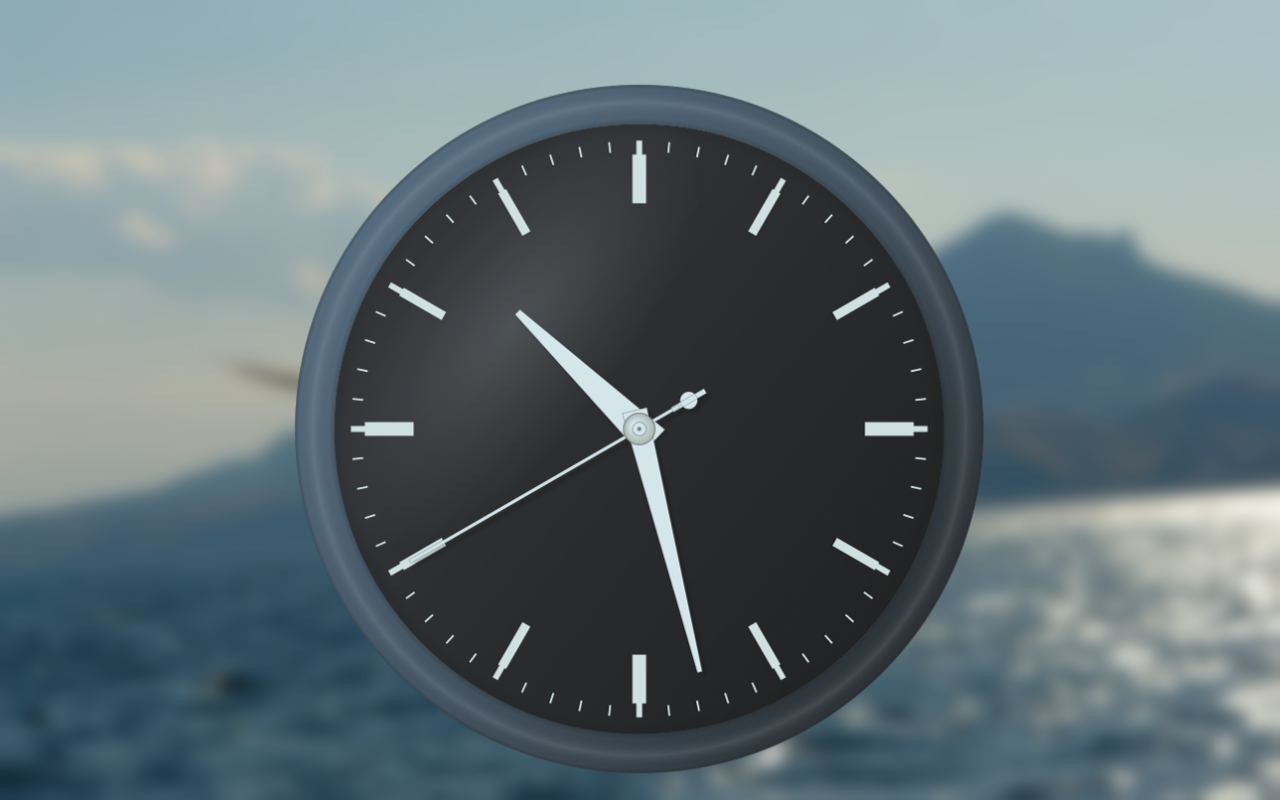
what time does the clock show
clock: 10:27:40
